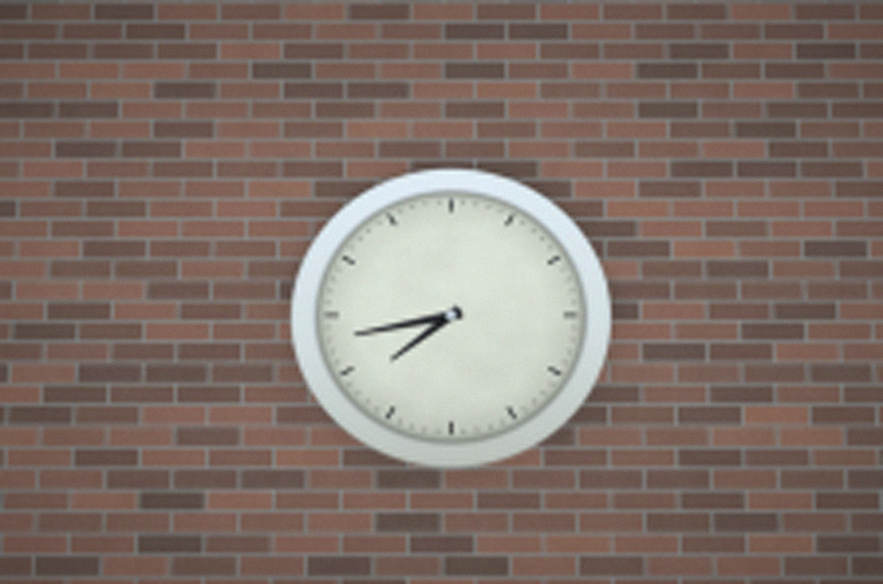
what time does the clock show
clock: 7:43
